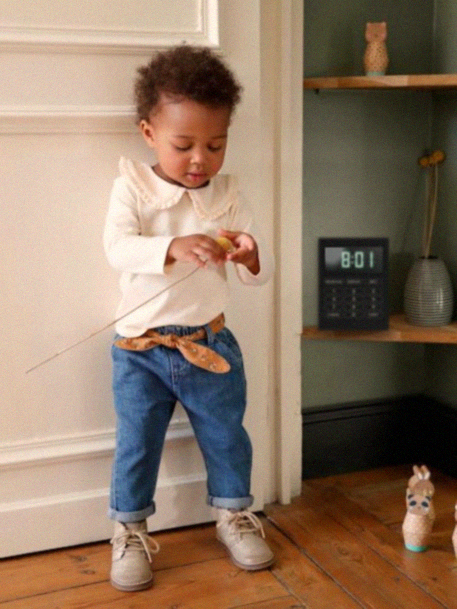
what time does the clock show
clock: 8:01
